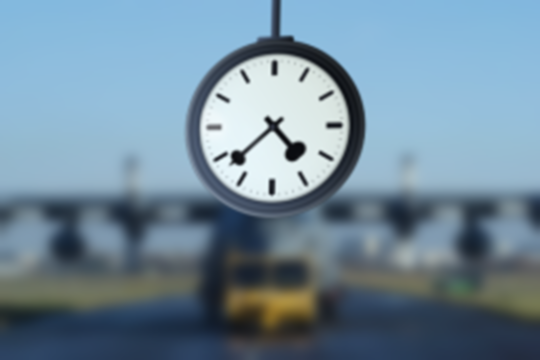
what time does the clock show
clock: 4:38
